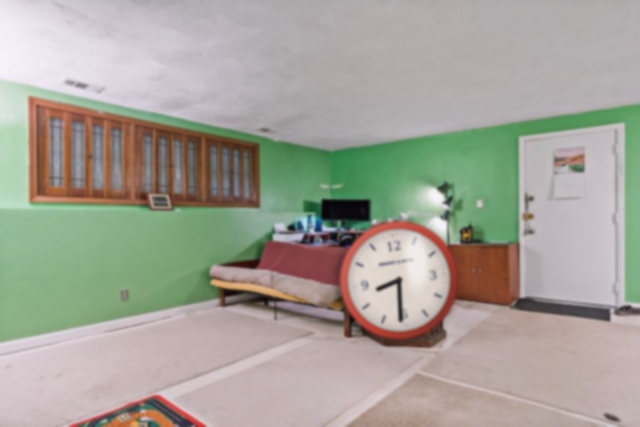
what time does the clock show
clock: 8:31
